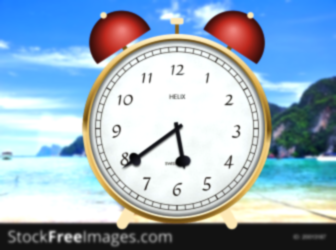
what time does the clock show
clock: 5:39
